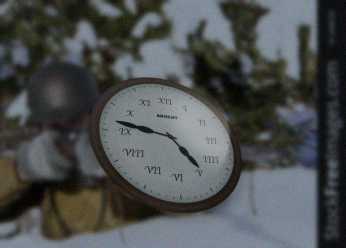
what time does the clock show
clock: 4:47
